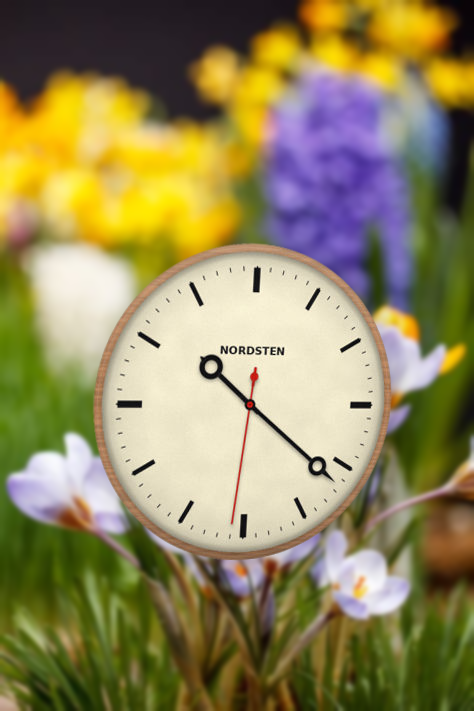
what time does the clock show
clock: 10:21:31
